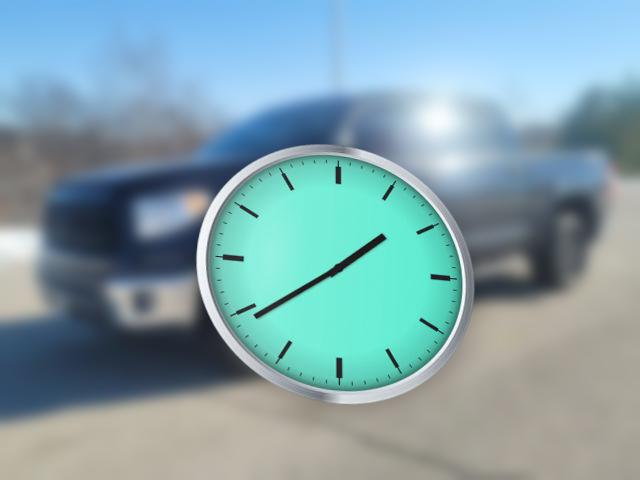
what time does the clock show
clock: 1:39
